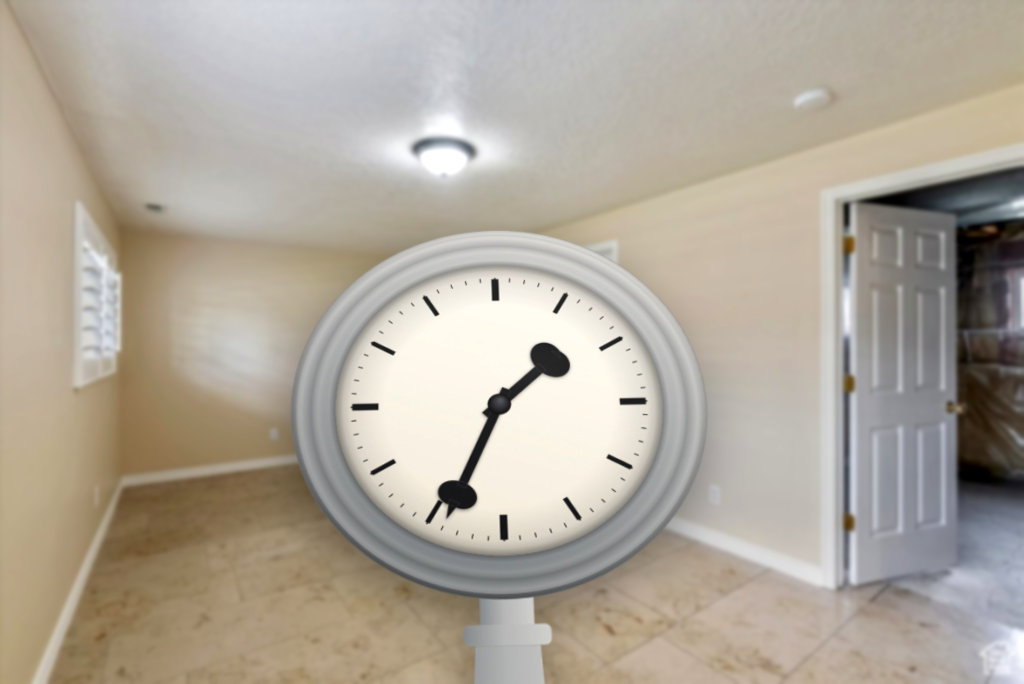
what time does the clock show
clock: 1:34
